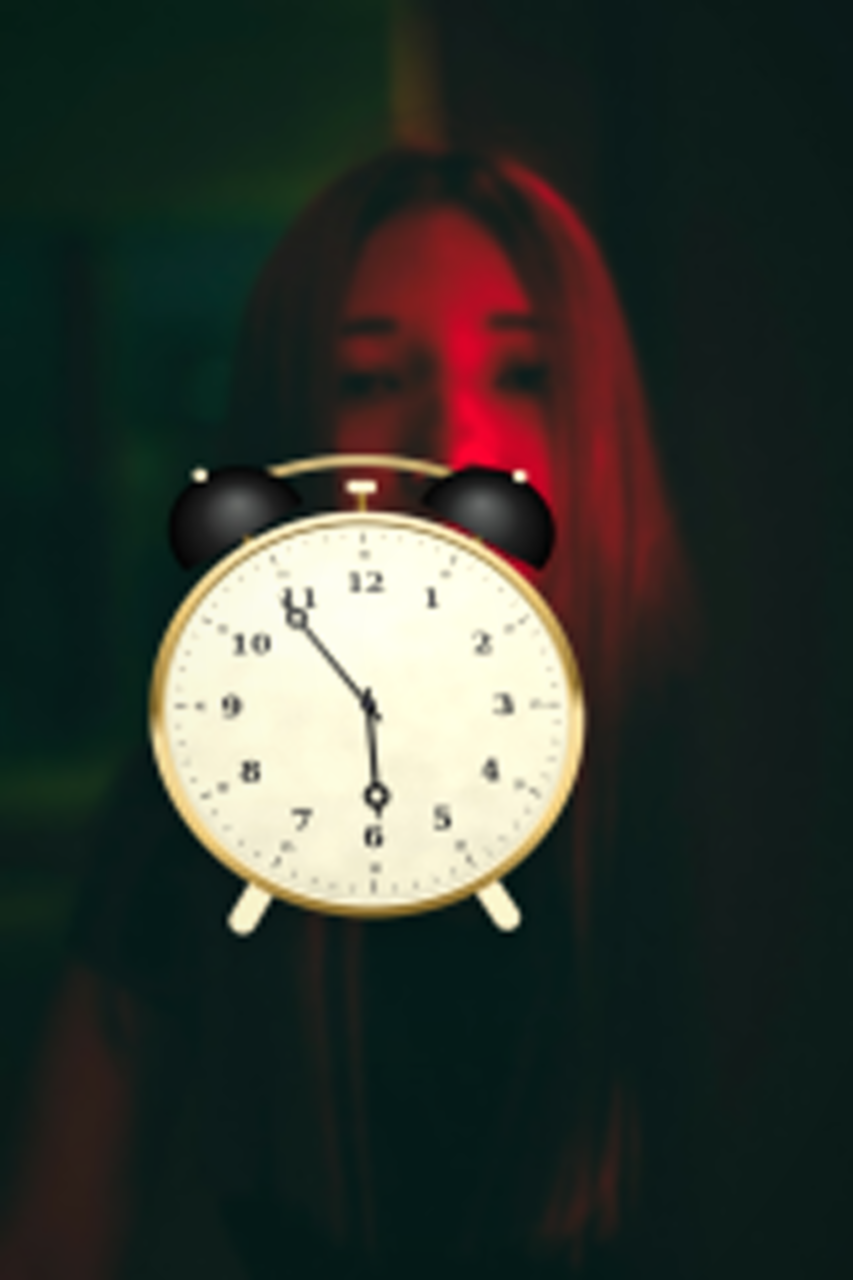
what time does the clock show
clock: 5:54
